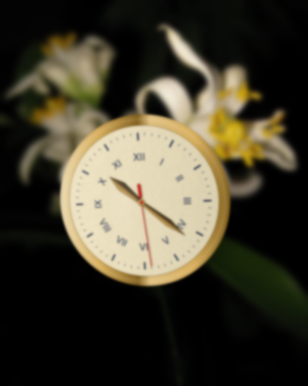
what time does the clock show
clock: 10:21:29
